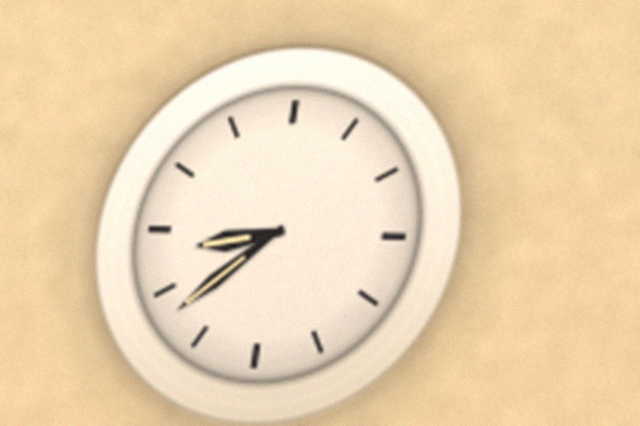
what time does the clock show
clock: 8:38
